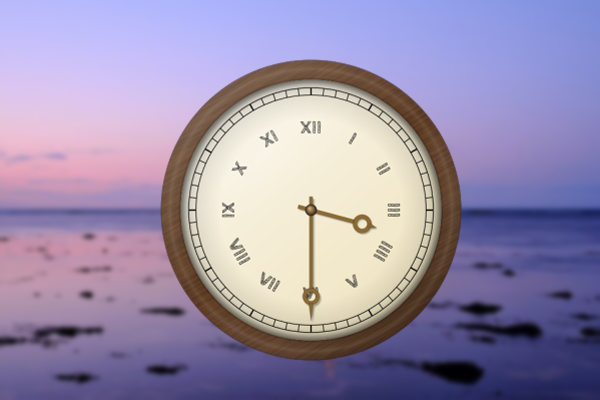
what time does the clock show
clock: 3:30
